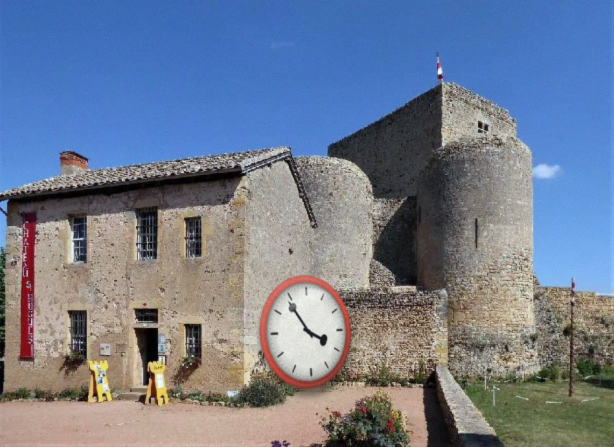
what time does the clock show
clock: 3:54
